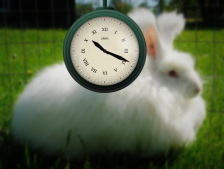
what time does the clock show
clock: 10:19
